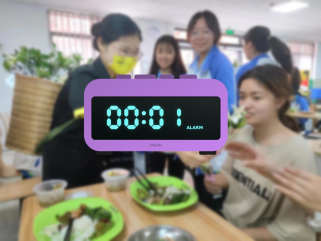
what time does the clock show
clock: 0:01
